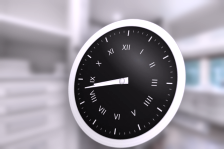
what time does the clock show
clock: 8:43
